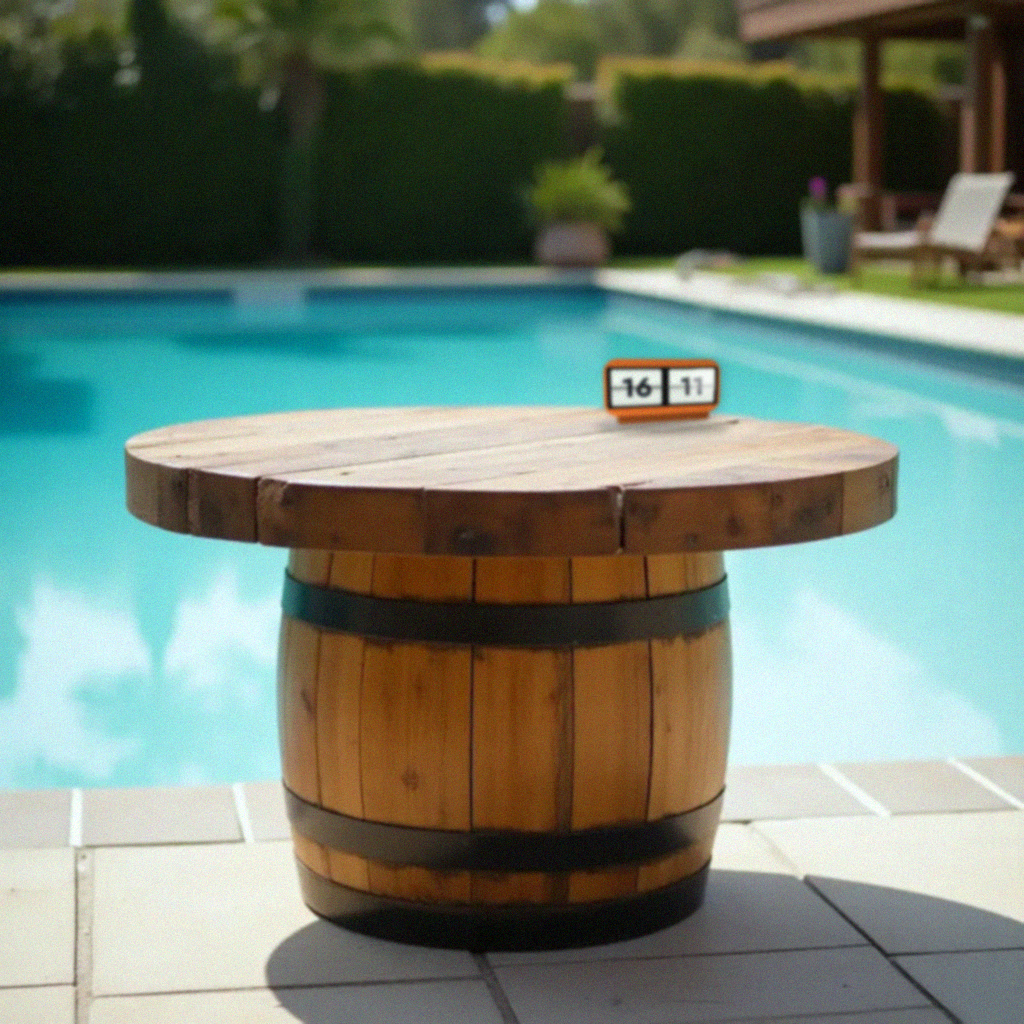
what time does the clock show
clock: 16:11
